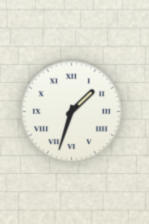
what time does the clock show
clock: 1:33
